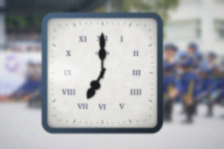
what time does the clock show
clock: 7:00
